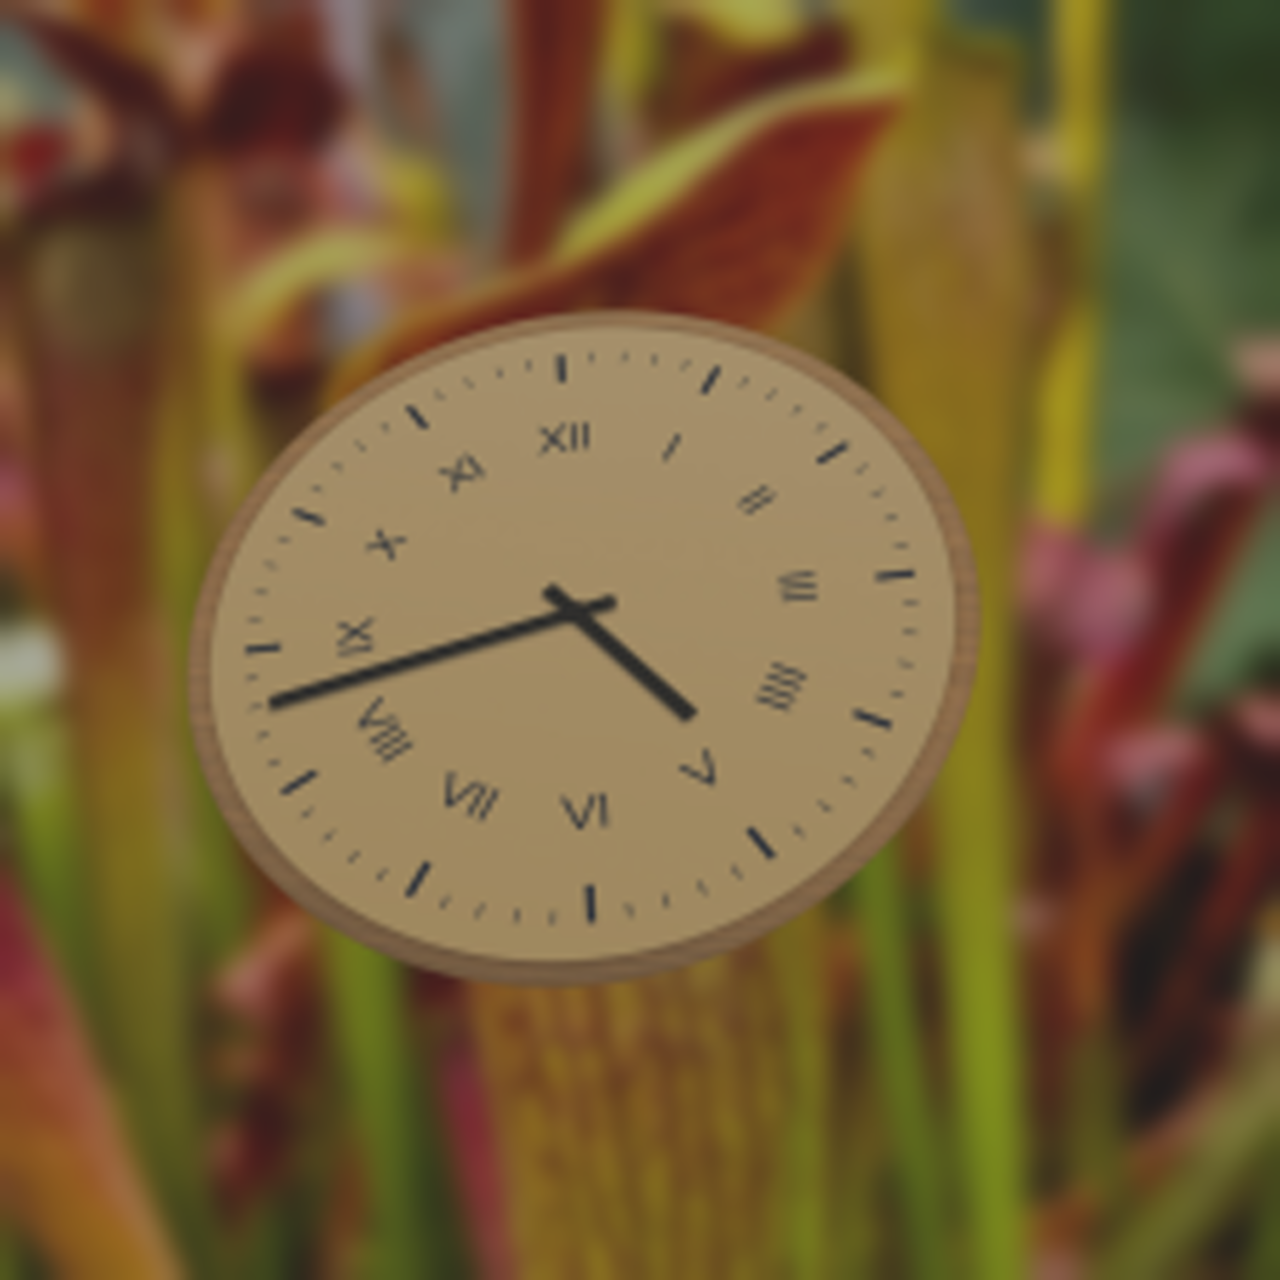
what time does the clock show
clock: 4:43
